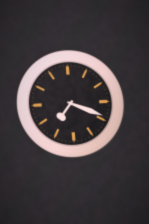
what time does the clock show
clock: 7:19
